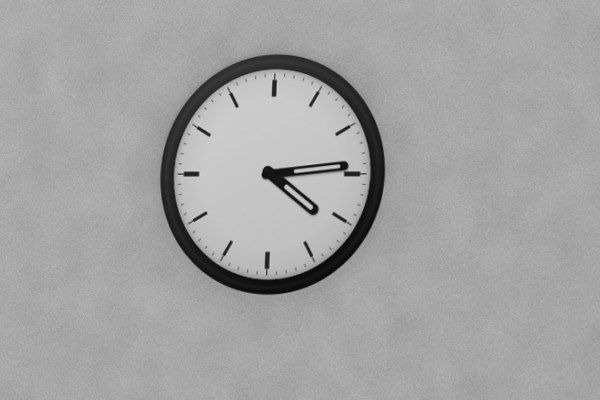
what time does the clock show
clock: 4:14
